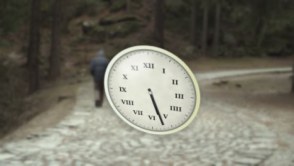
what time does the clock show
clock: 5:27
